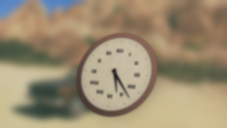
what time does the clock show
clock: 5:23
